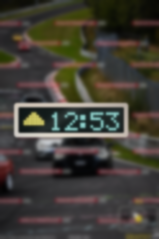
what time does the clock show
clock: 12:53
